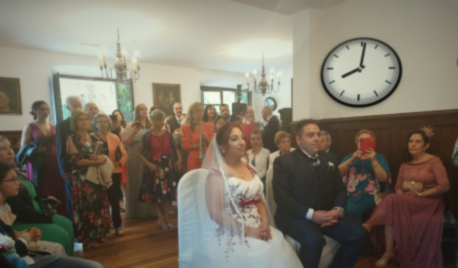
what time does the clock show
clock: 8:01
